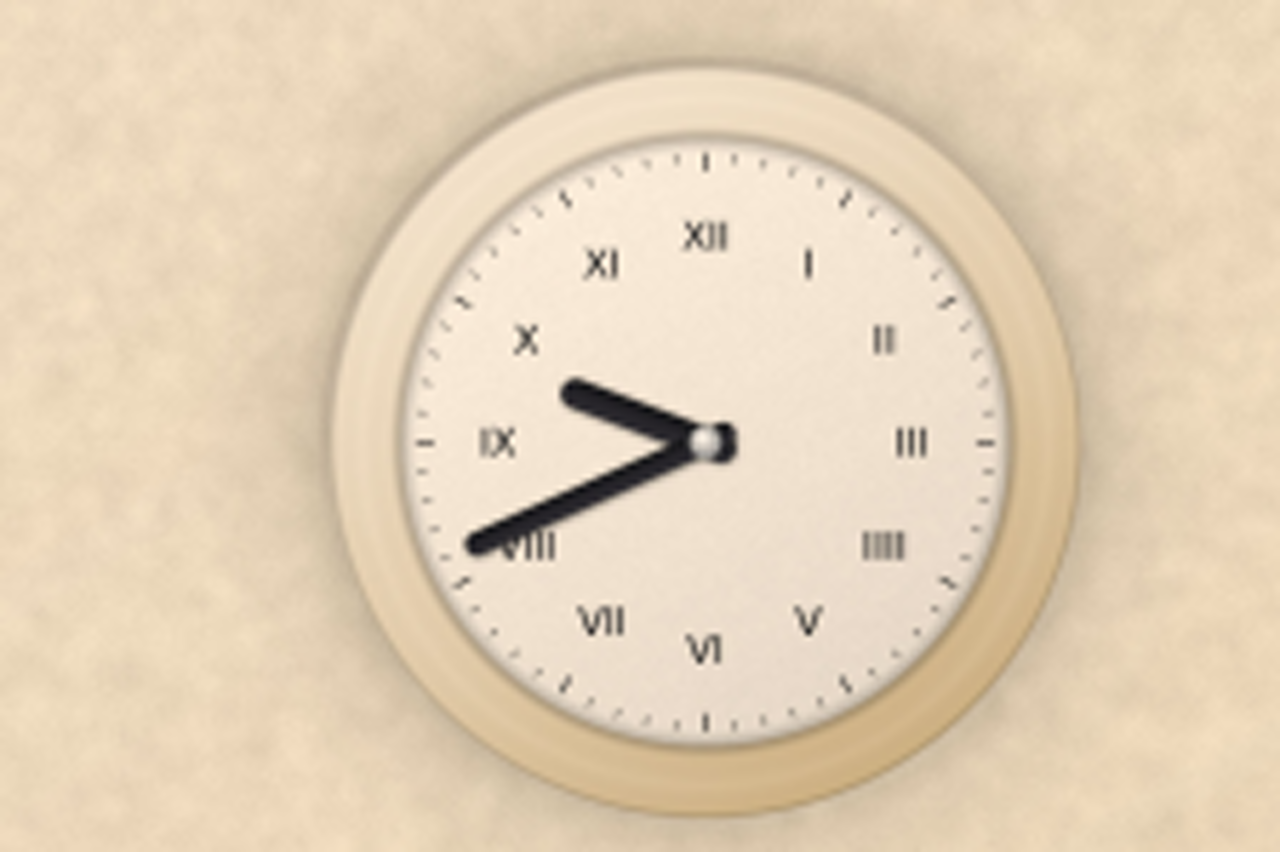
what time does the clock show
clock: 9:41
